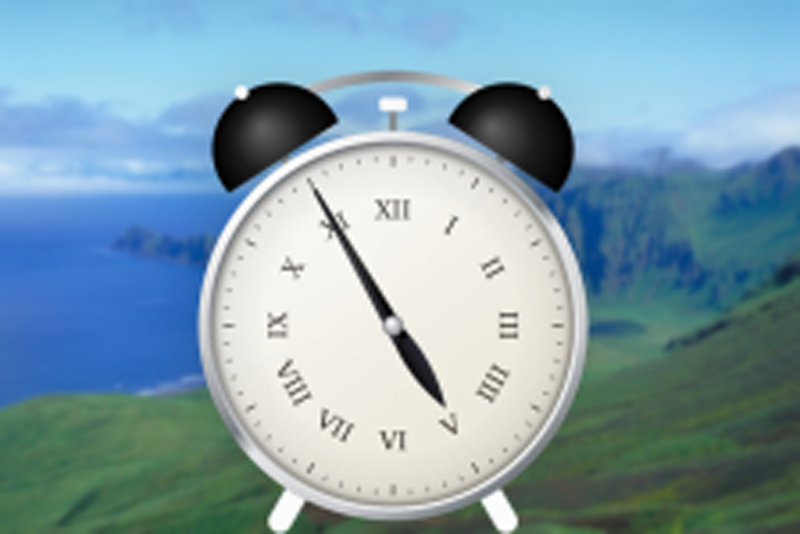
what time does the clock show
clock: 4:55
